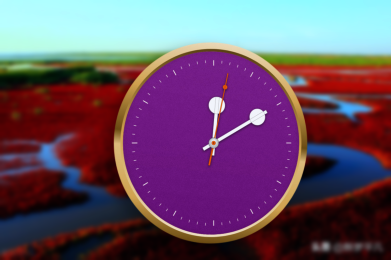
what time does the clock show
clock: 12:10:02
